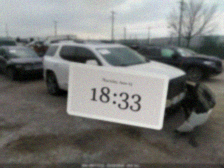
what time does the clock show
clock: 18:33
